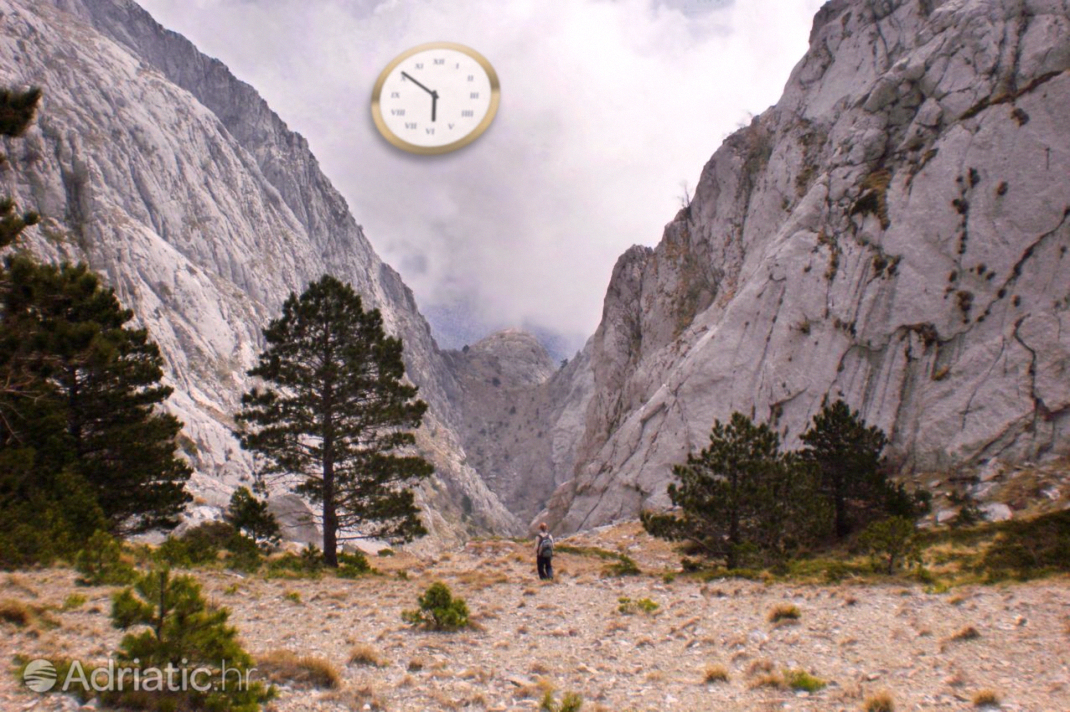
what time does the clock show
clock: 5:51
